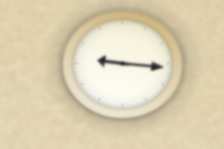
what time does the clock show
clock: 9:16
